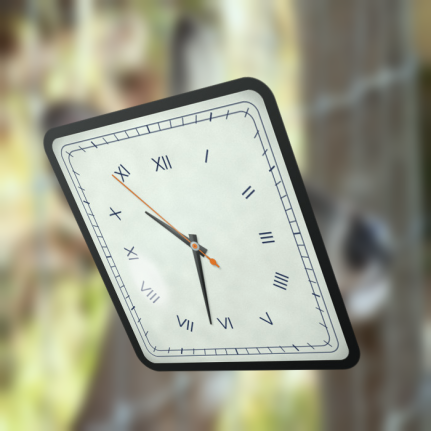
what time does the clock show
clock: 10:31:54
